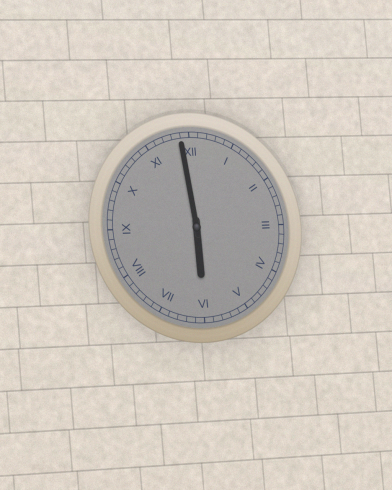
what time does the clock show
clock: 5:59
